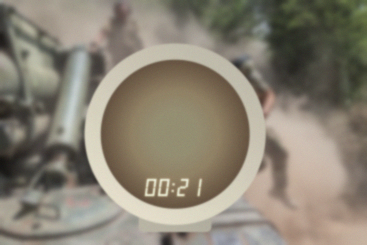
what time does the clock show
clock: 0:21
